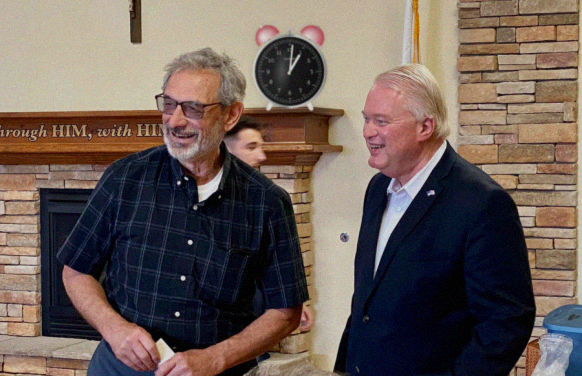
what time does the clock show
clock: 1:01
